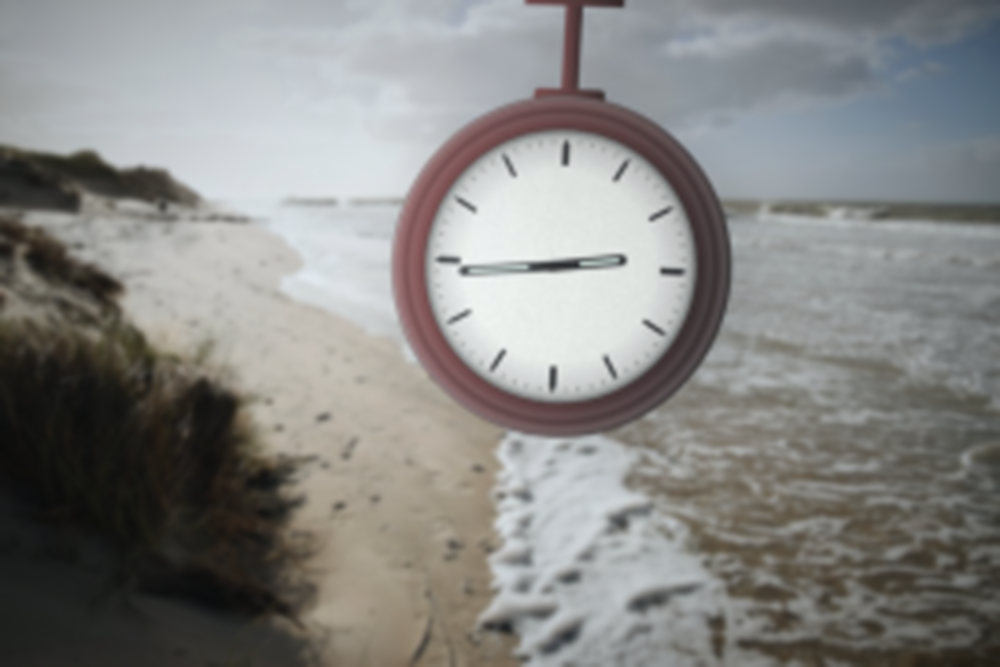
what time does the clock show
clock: 2:44
